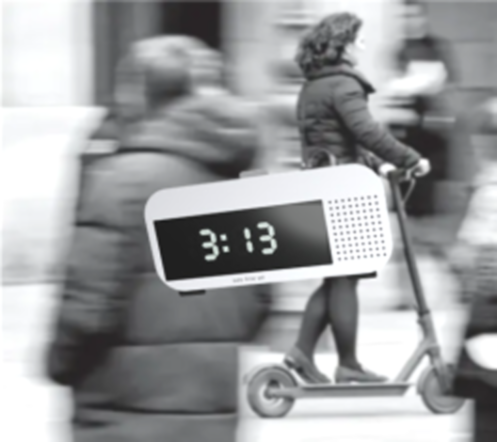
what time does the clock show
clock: 3:13
